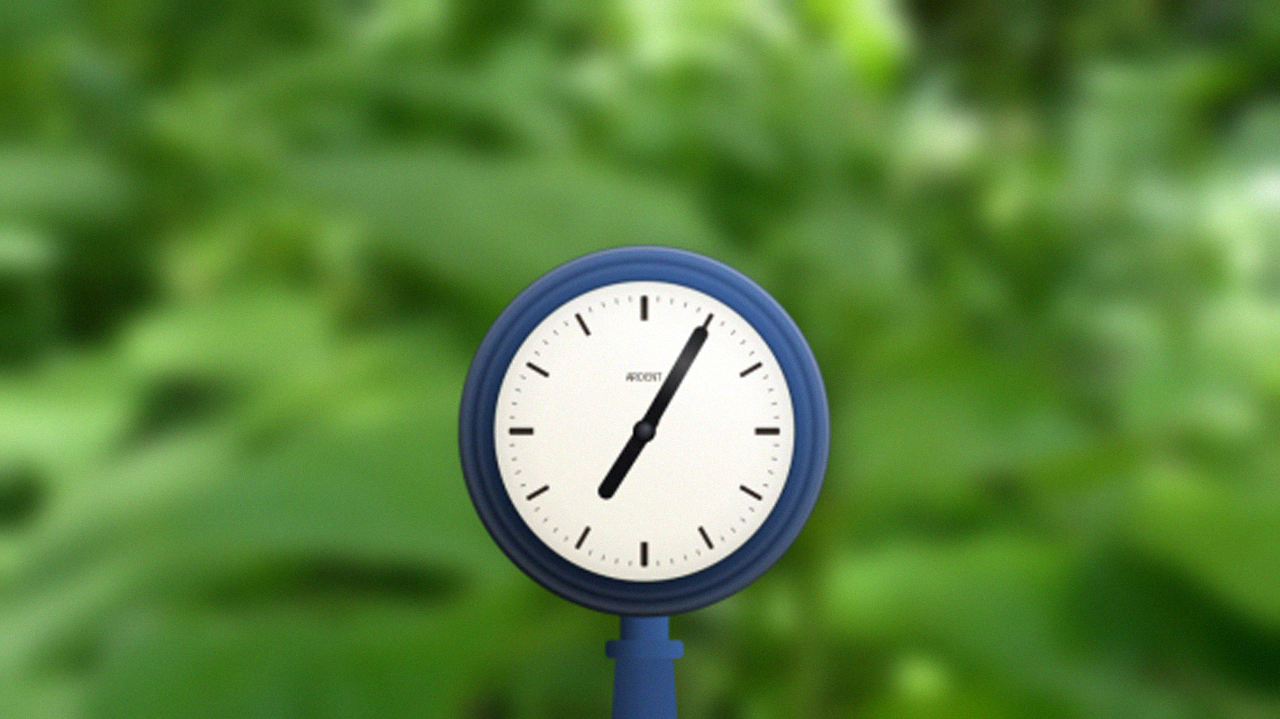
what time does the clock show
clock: 7:05
